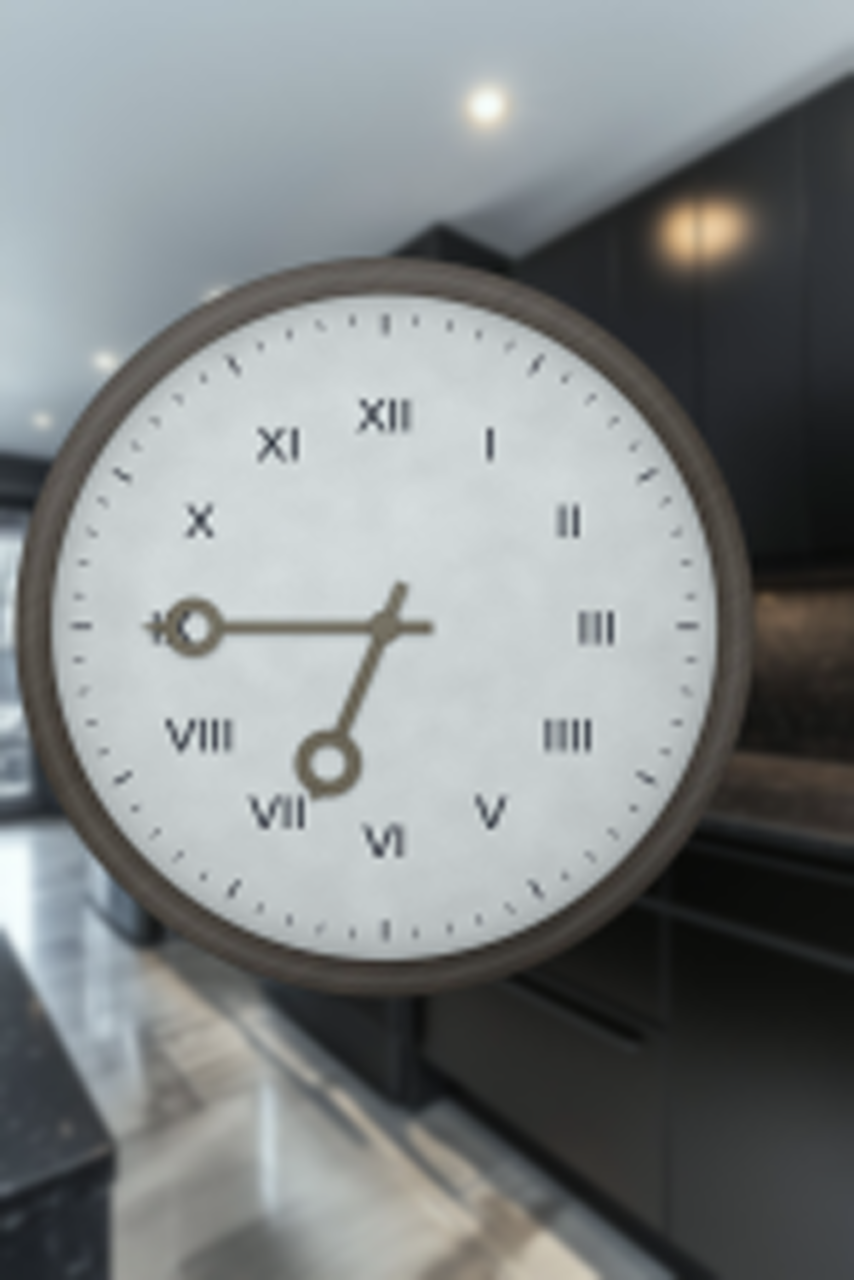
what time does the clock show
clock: 6:45
